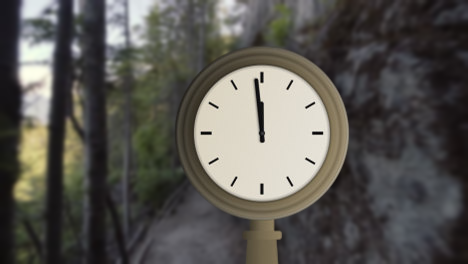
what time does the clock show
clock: 11:59
